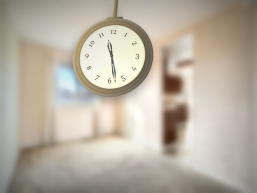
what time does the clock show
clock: 11:28
